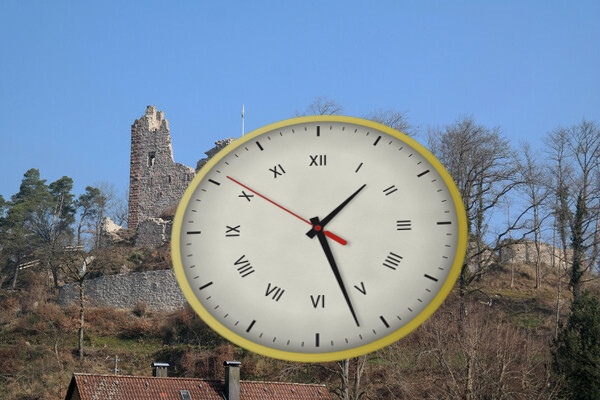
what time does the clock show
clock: 1:26:51
